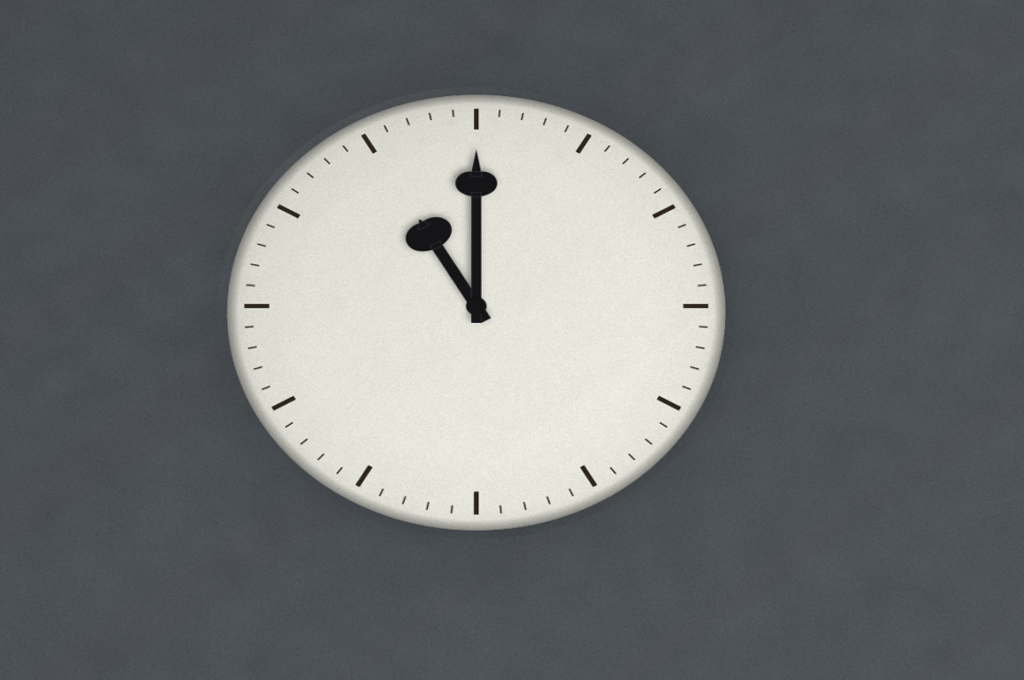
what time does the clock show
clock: 11:00
